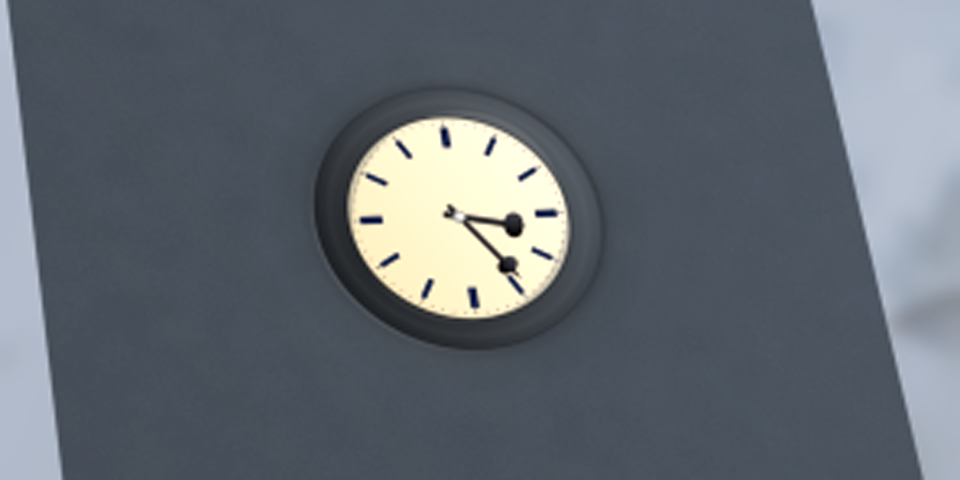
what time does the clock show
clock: 3:24
